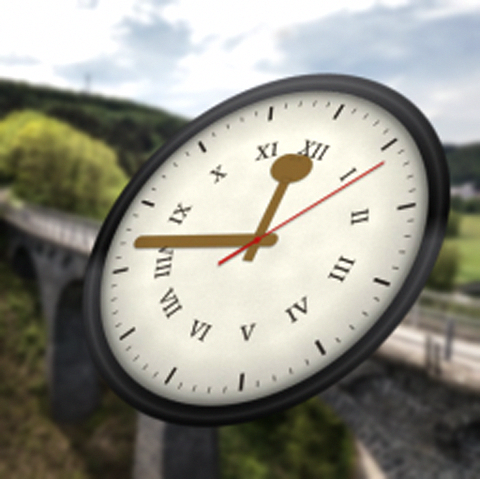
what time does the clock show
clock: 11:42:06
